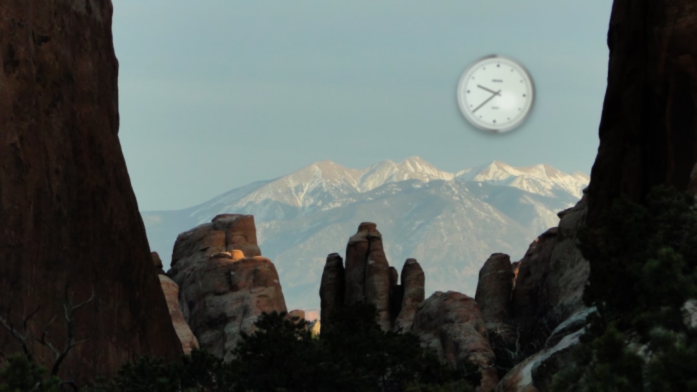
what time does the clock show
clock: 9:38
